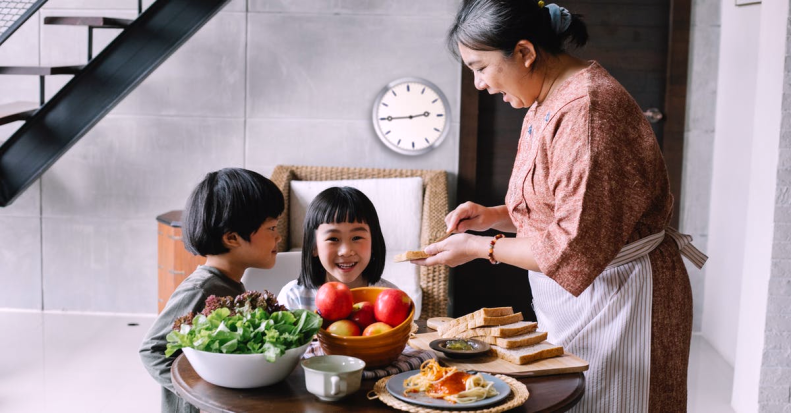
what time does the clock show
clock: 2:45
